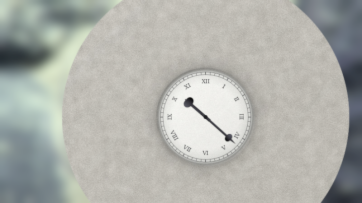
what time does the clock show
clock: 10:22
